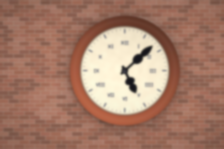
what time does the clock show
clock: 5:08
